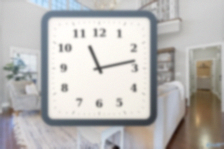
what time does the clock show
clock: 11:13
